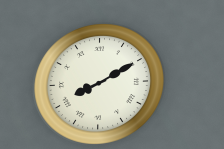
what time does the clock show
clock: 8:10
